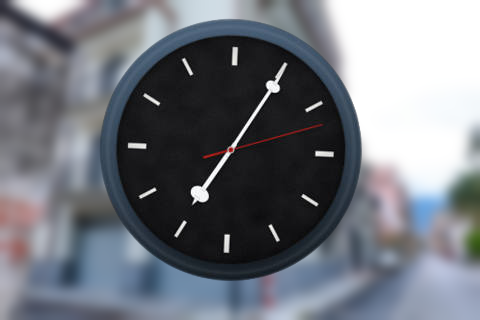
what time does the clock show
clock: 7:05:12
